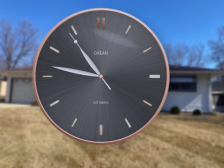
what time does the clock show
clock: 10:46:54
